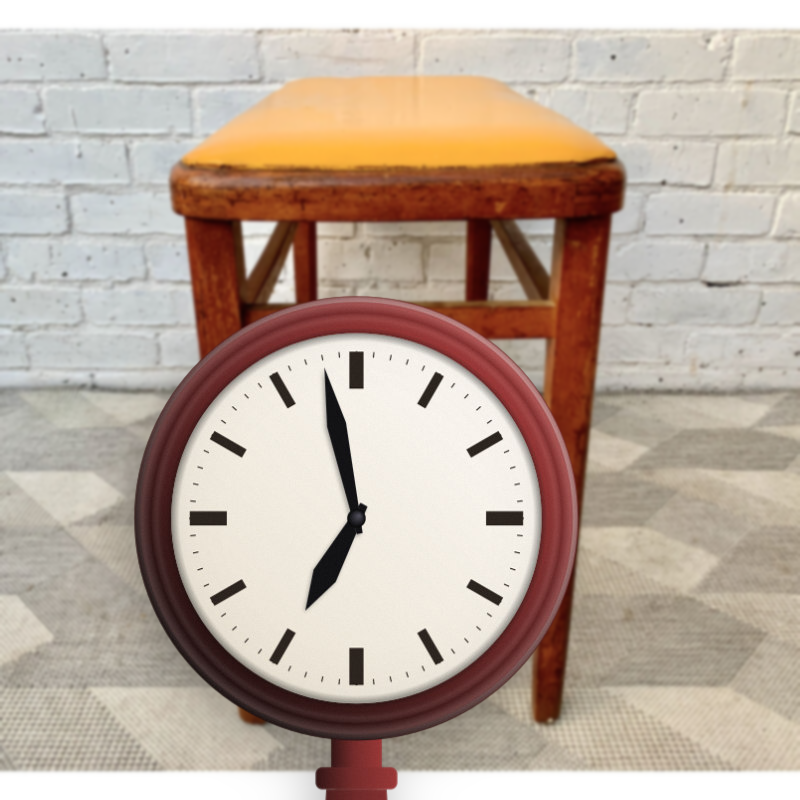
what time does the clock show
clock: 6:58
